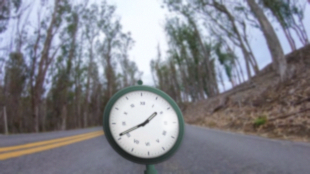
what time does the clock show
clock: 1:41
